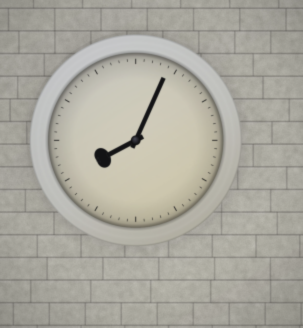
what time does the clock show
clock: 8:04
